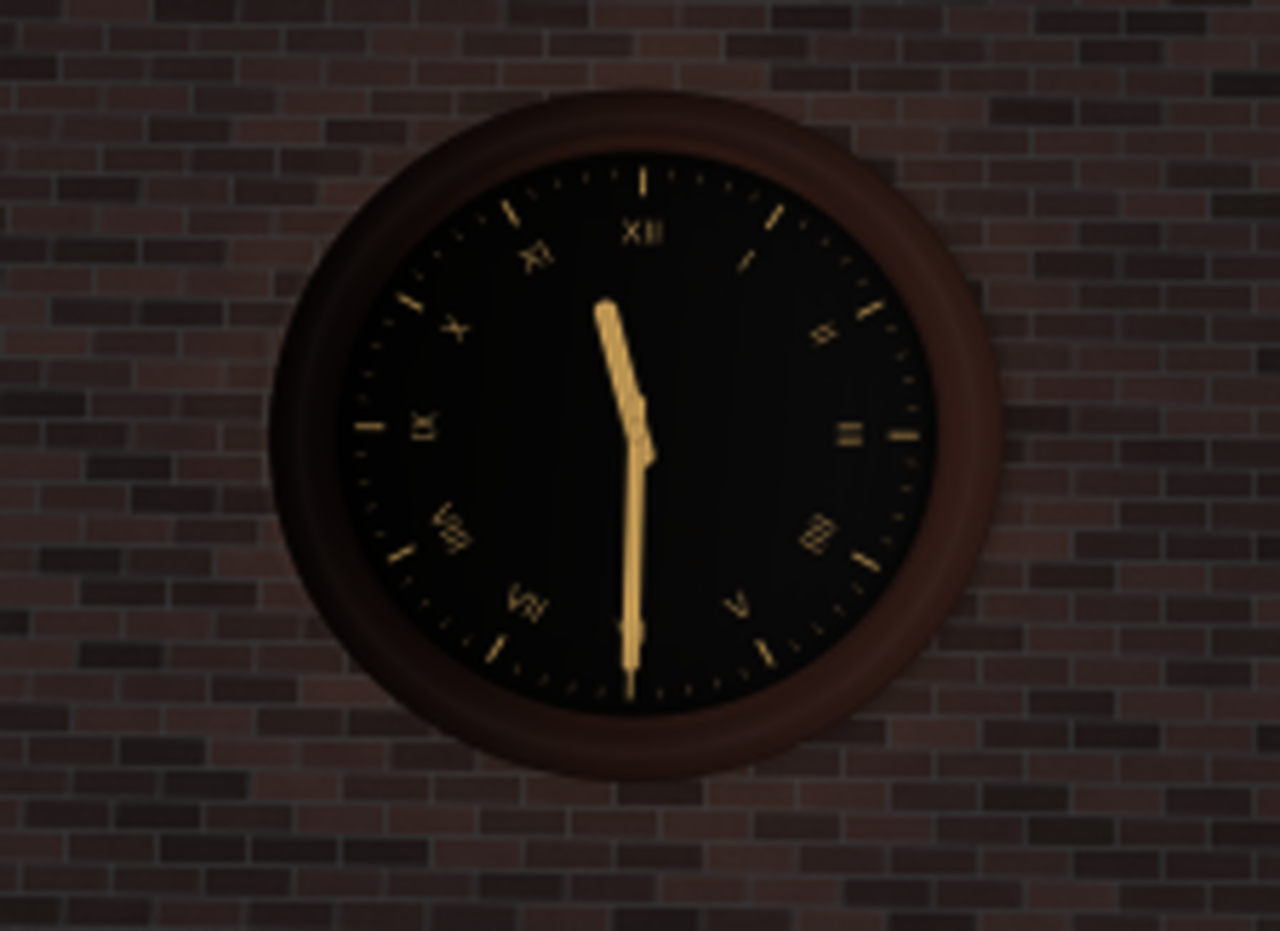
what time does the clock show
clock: 11:30
